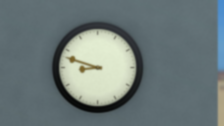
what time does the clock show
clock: 8:48
